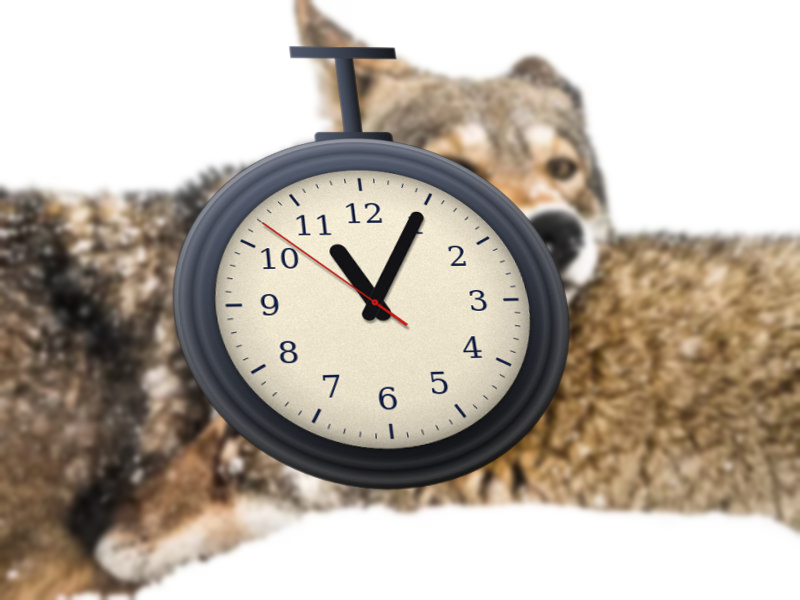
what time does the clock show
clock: 11:04:52
